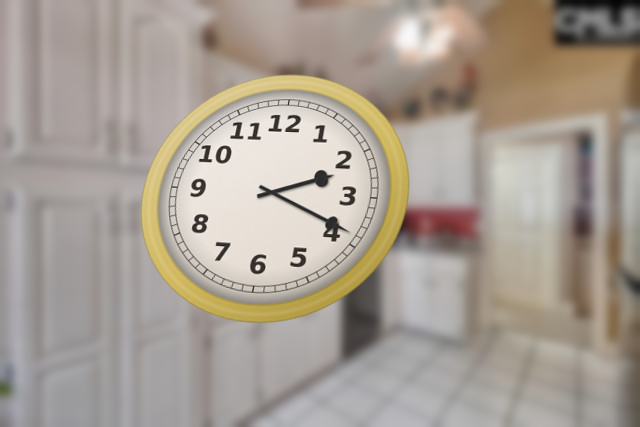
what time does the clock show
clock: 2:19
